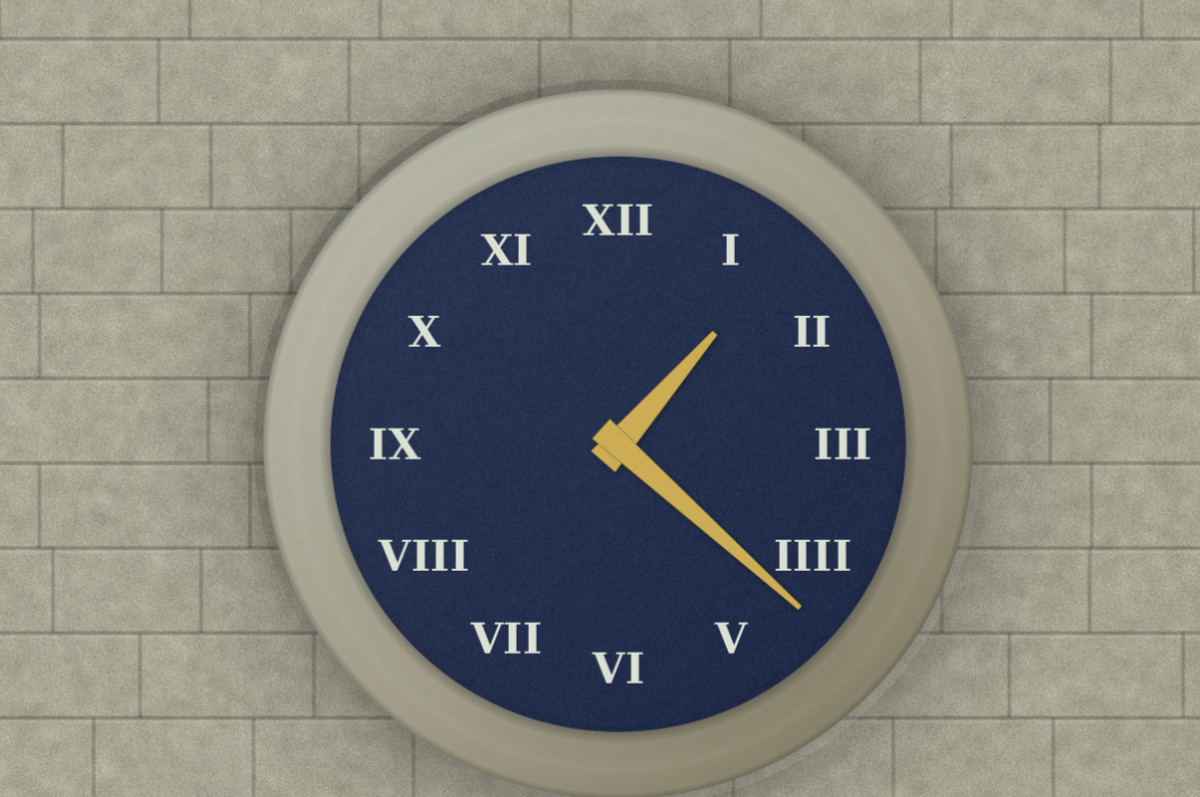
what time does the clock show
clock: 1:22
